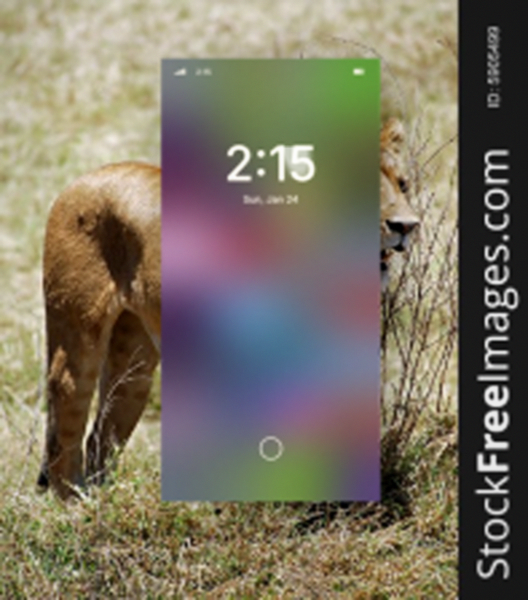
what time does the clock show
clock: 2:15
